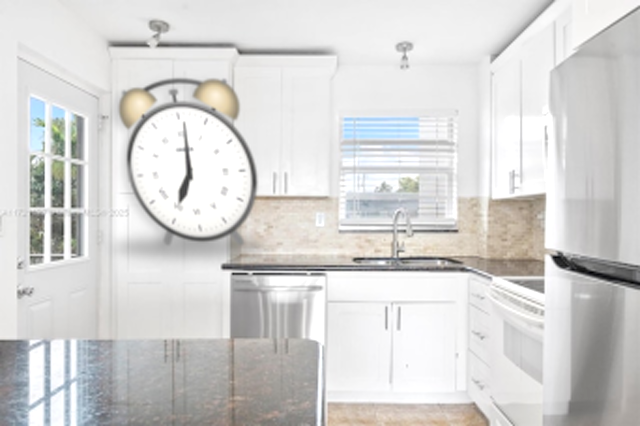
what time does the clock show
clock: 7:01
